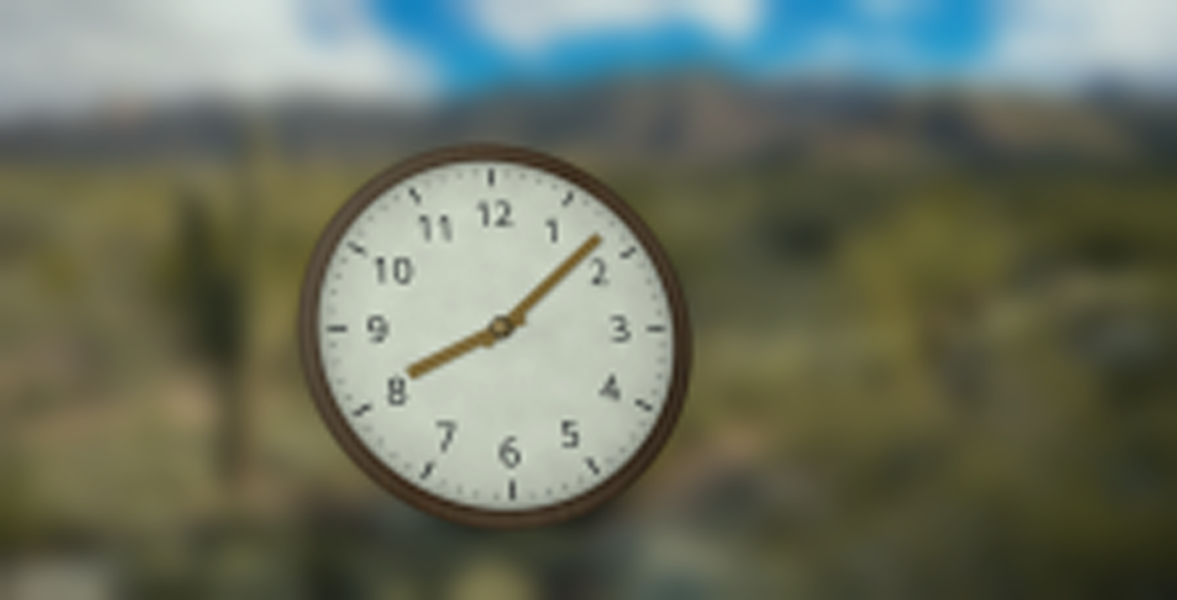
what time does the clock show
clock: 8:08
